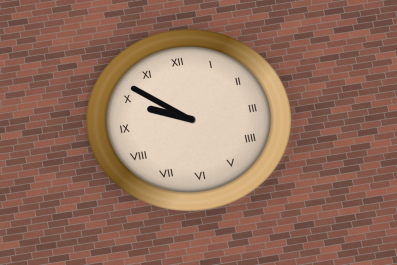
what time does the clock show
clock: 9:52
